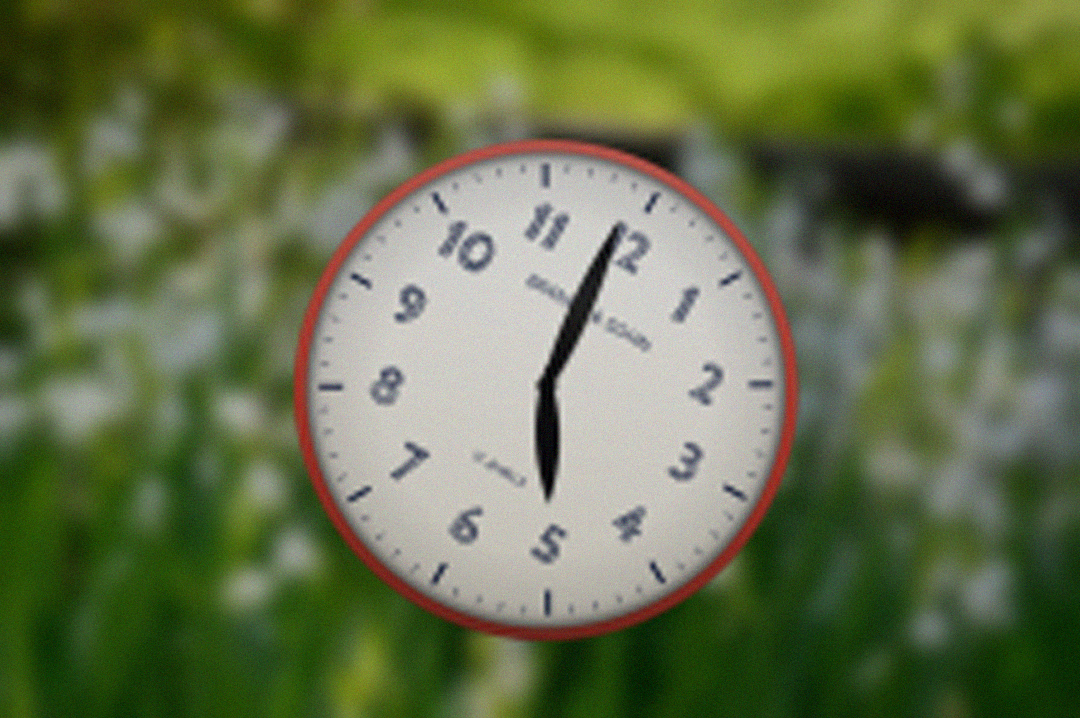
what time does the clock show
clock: 4:59
